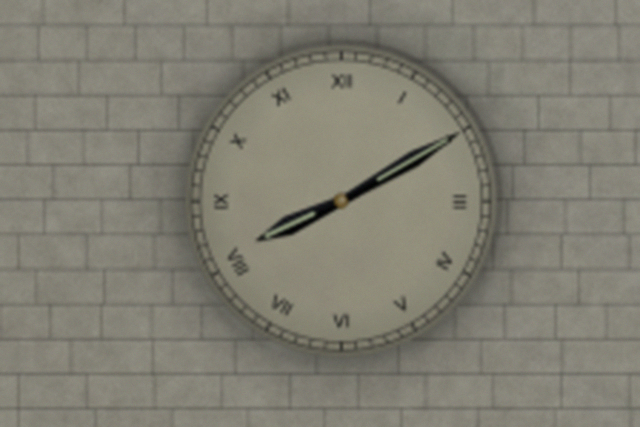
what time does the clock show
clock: 8:10
